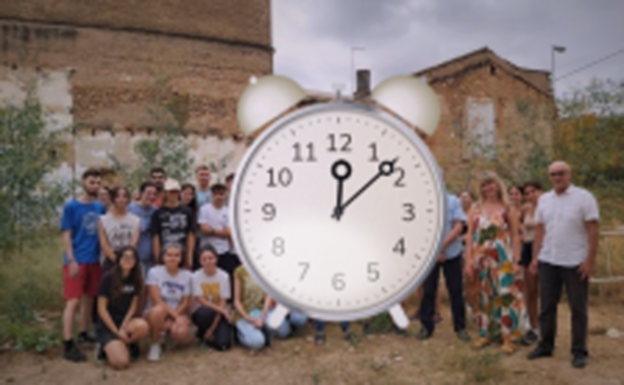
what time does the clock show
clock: 12:08
